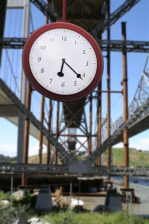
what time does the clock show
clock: 6:22
